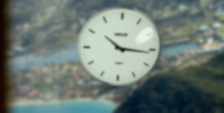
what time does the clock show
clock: 10:16
